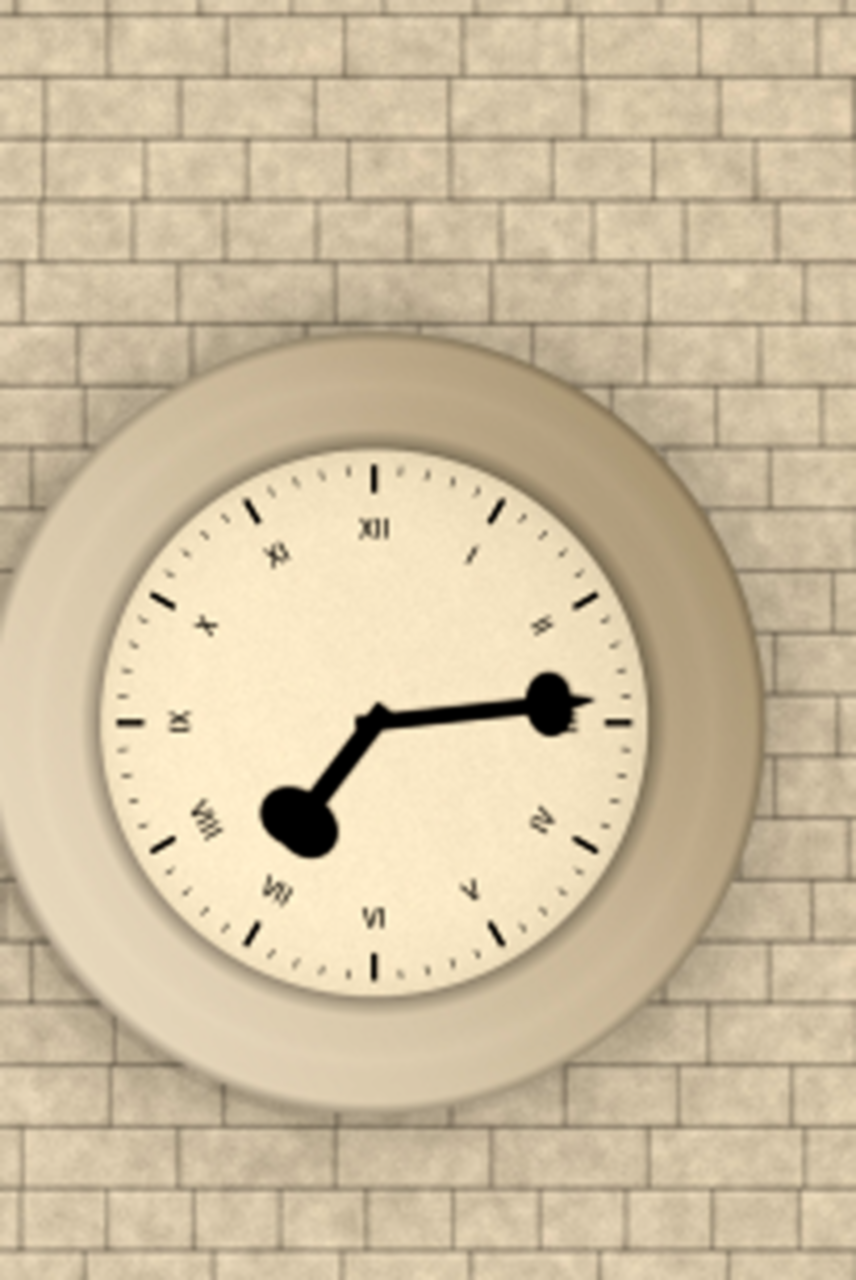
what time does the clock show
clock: 7:14
